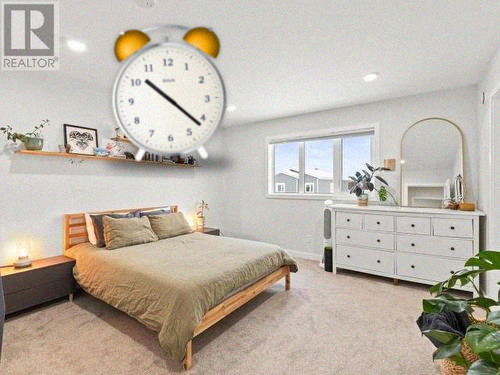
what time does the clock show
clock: 10:22
